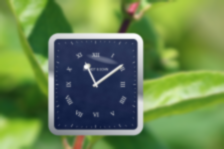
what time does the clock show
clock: 11:09
